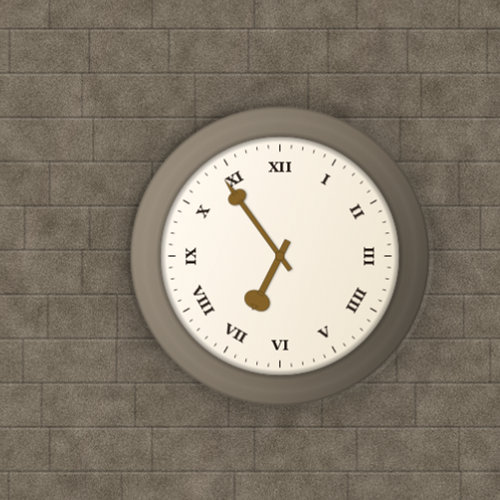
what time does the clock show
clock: 6:54
